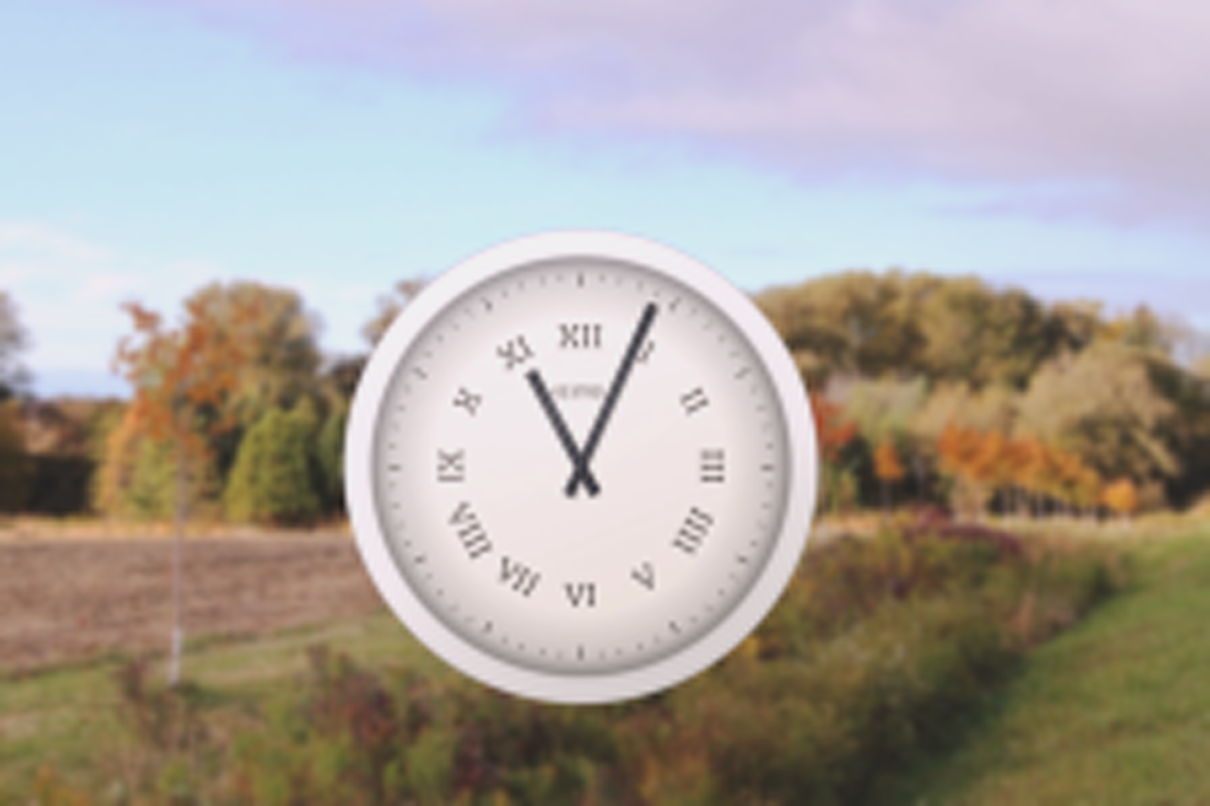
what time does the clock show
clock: 11:04
